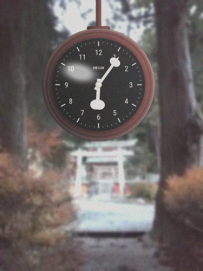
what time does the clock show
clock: 6:06
